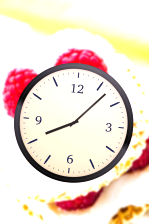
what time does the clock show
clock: 8:07
